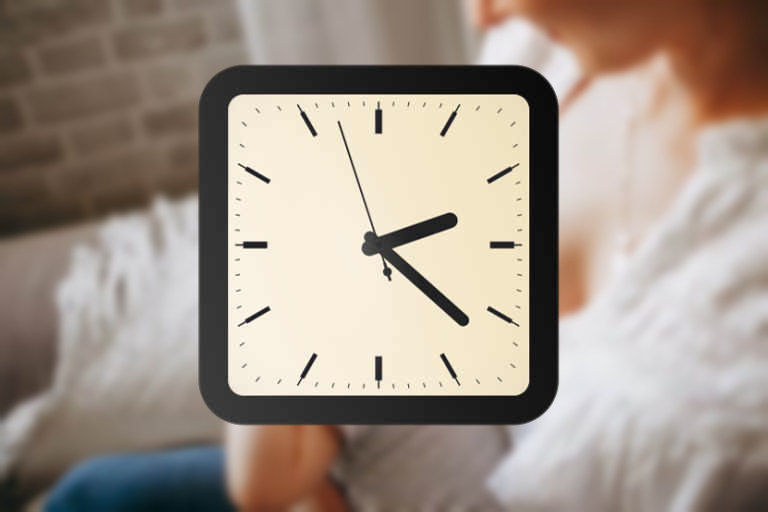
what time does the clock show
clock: 2:21:57
